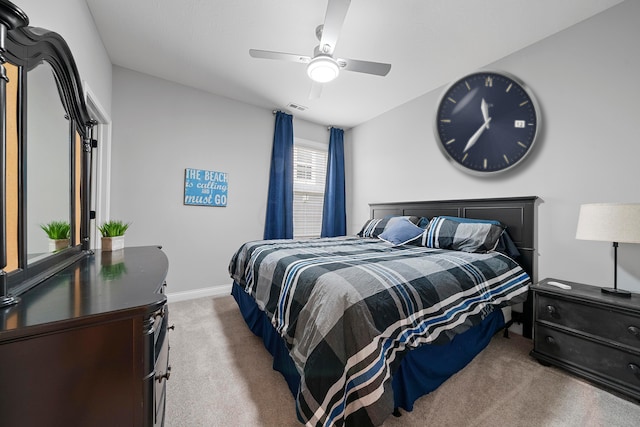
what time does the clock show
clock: 11:36
